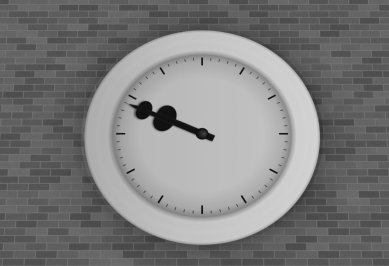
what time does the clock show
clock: 9:49
